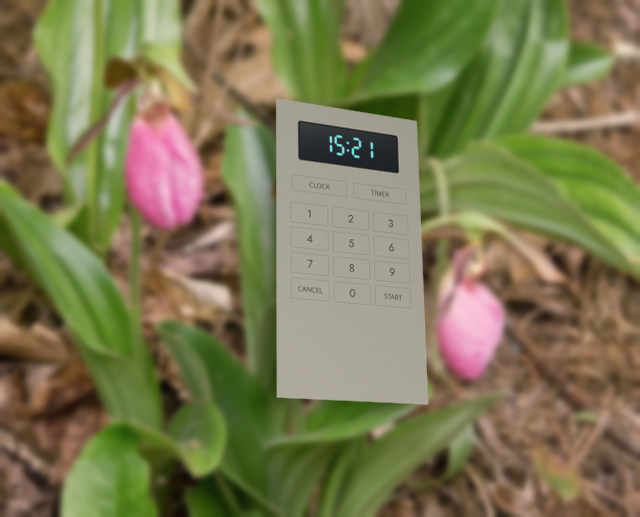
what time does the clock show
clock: 15:21
